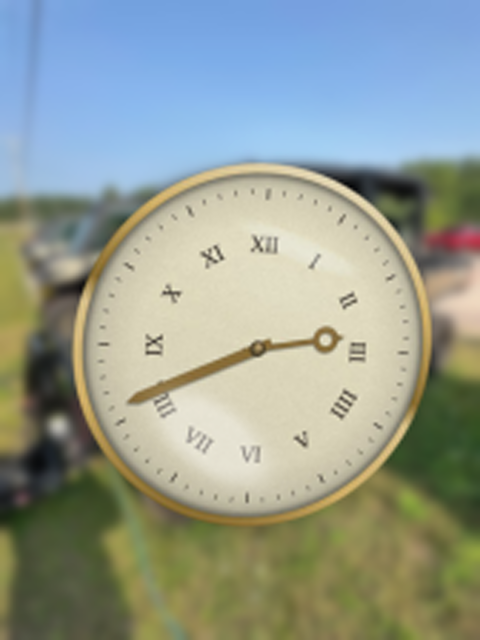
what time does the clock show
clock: 2:41
